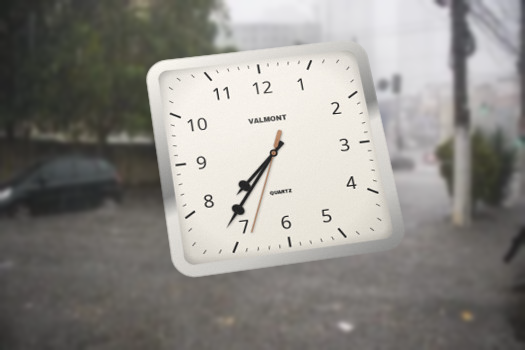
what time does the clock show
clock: 7:36:34
